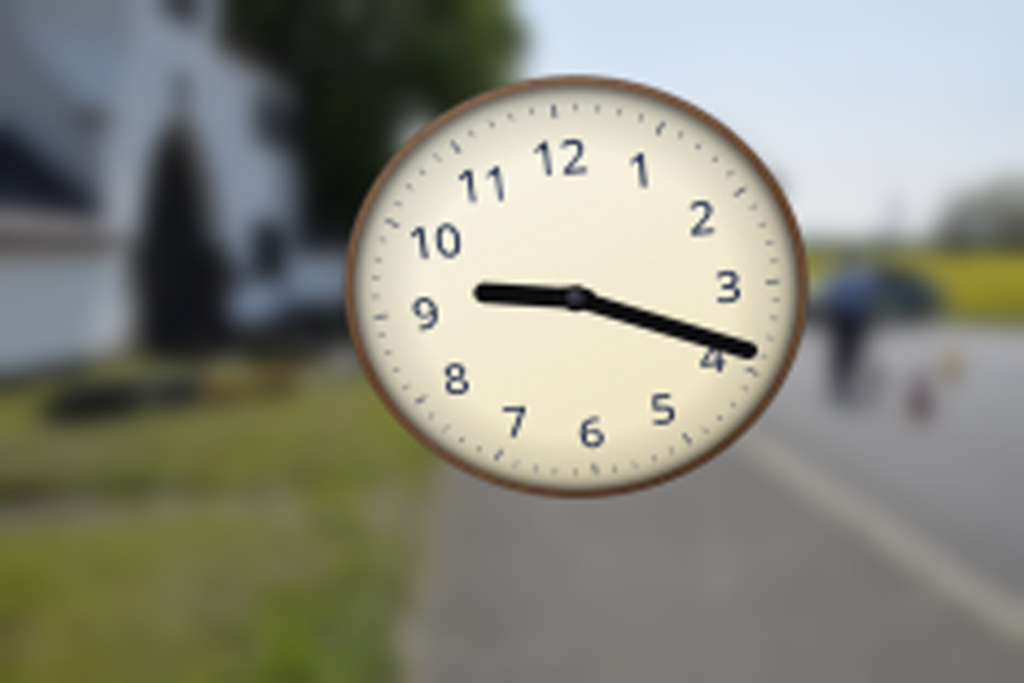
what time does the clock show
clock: 9:19
